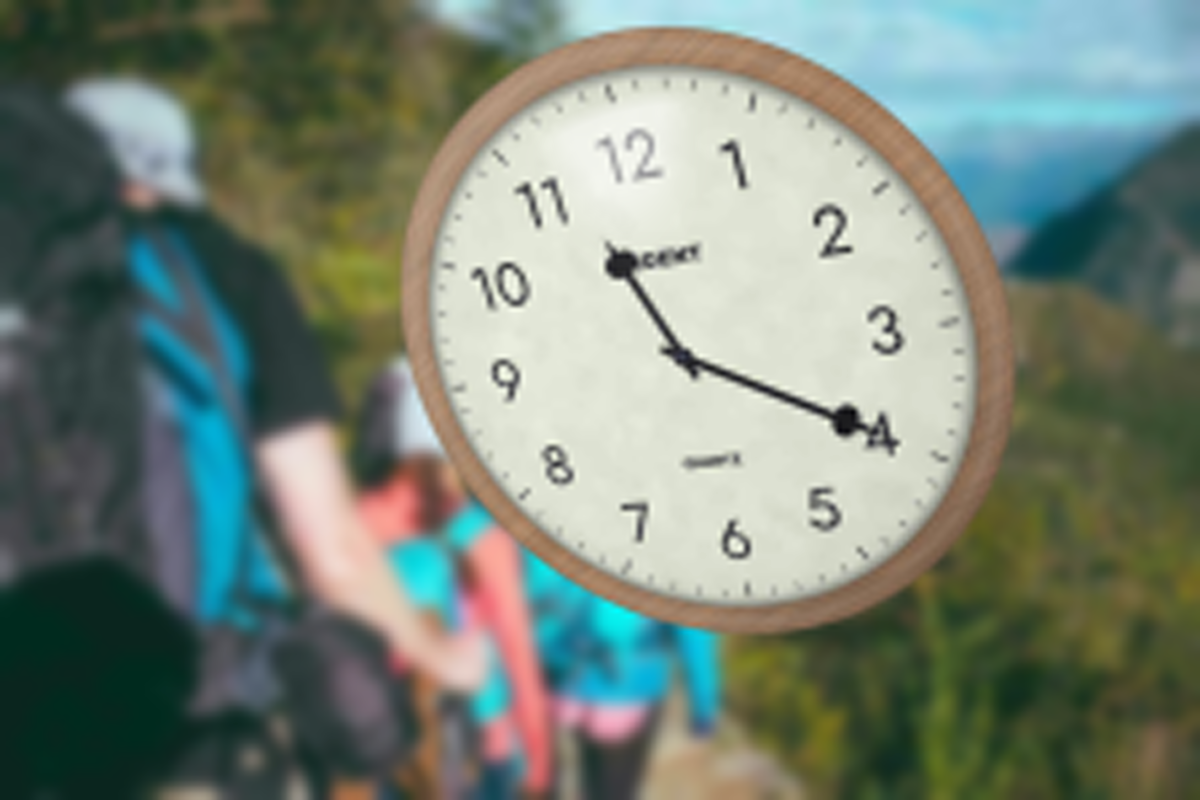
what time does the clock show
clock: 11:20
